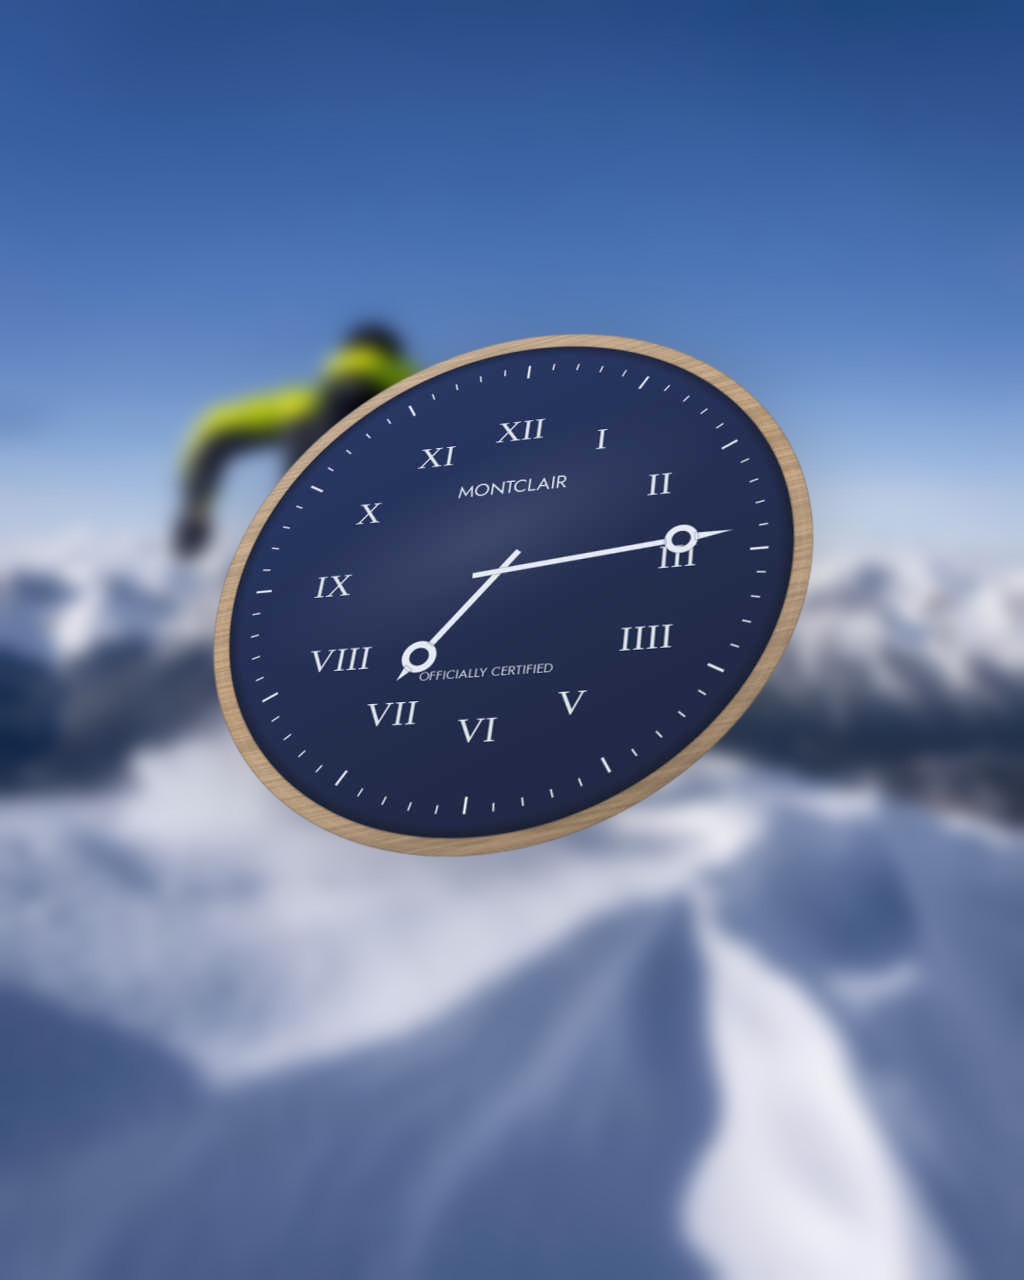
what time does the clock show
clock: 7:14
